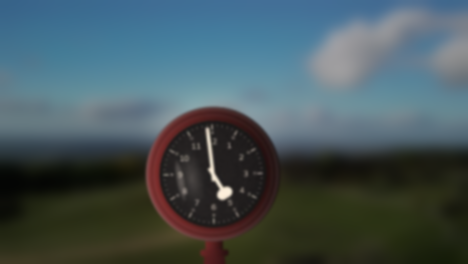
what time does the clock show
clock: 4:59
